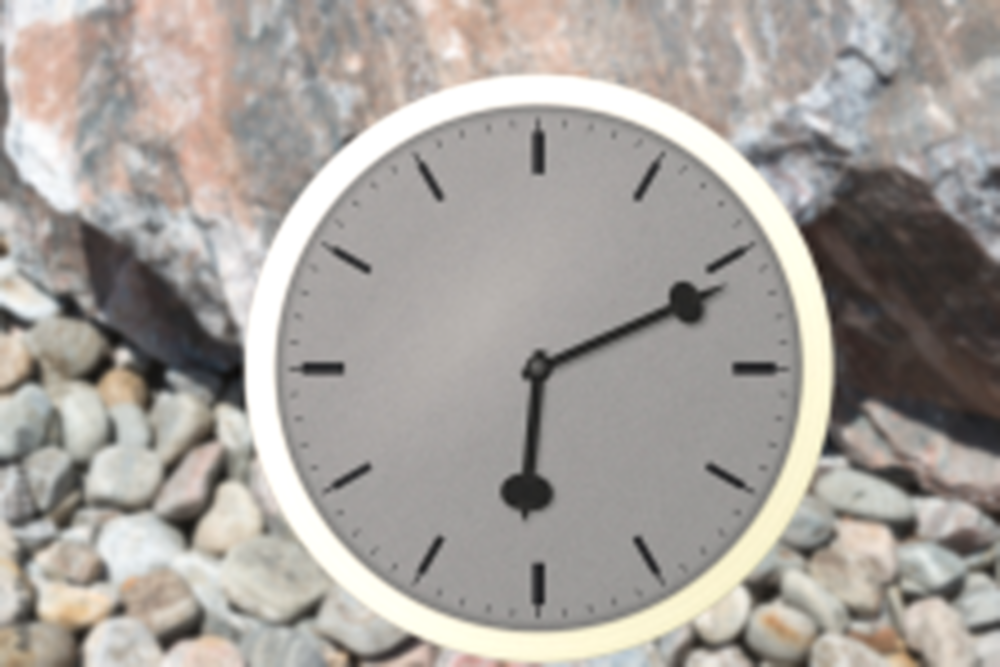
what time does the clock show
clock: 6:11
